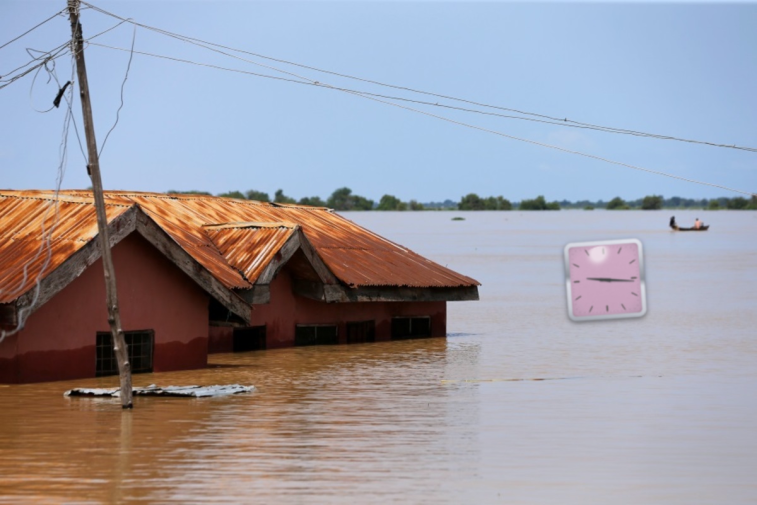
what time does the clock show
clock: 9:16
